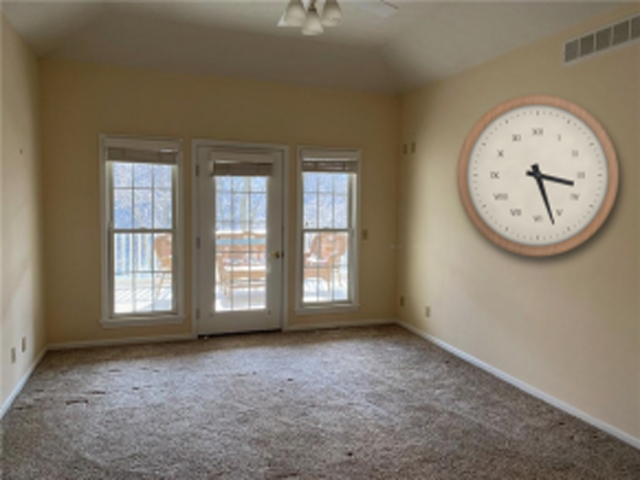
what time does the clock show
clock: 3:27
